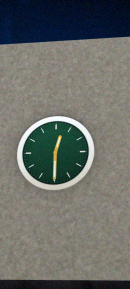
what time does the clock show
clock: 12:30
